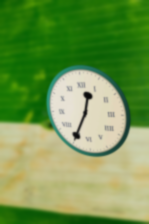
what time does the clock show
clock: 12:35
